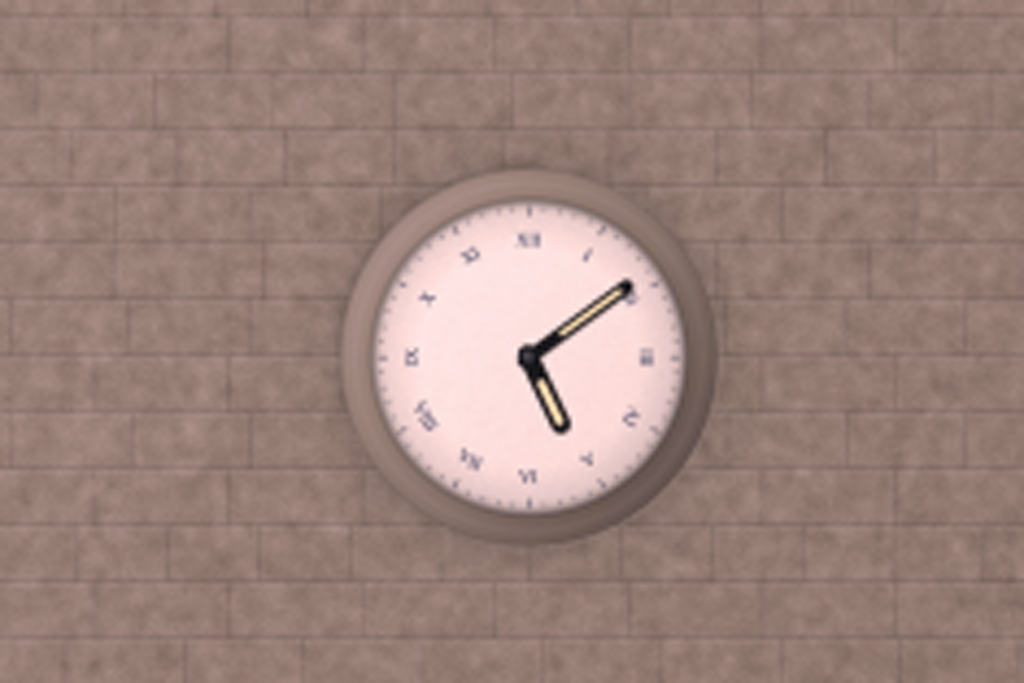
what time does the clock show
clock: 5:09
